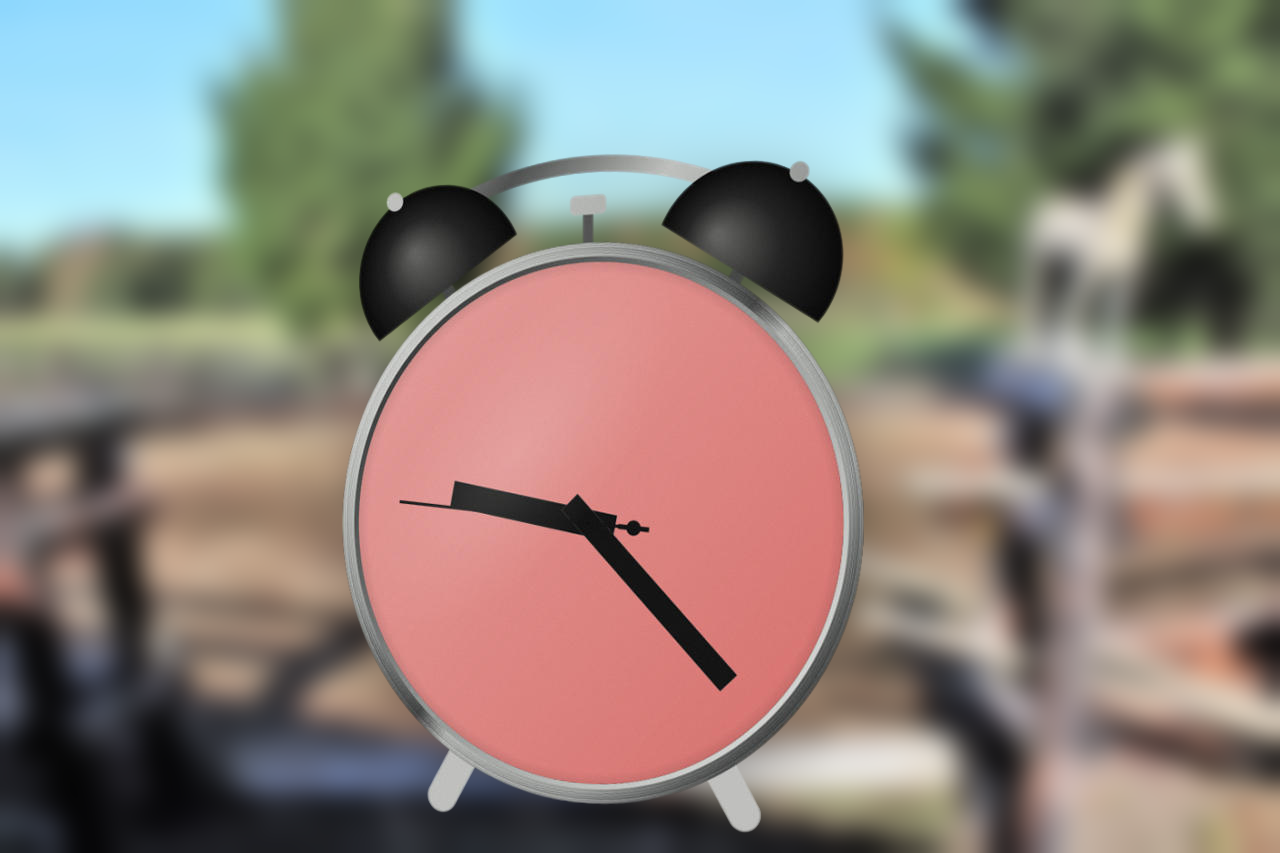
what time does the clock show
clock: 9:22:46
